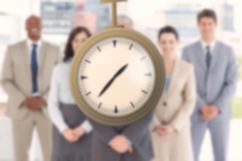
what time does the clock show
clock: 1:37
